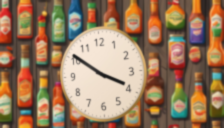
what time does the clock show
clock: 3:51
